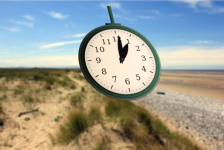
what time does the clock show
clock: 1:01
